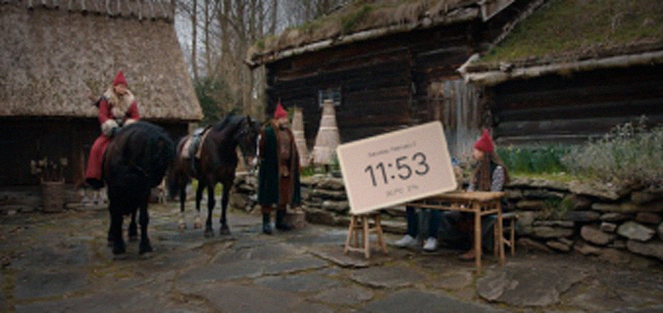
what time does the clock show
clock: 11:53
